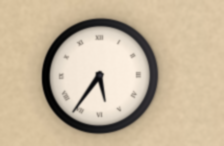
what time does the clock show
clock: 5:36
